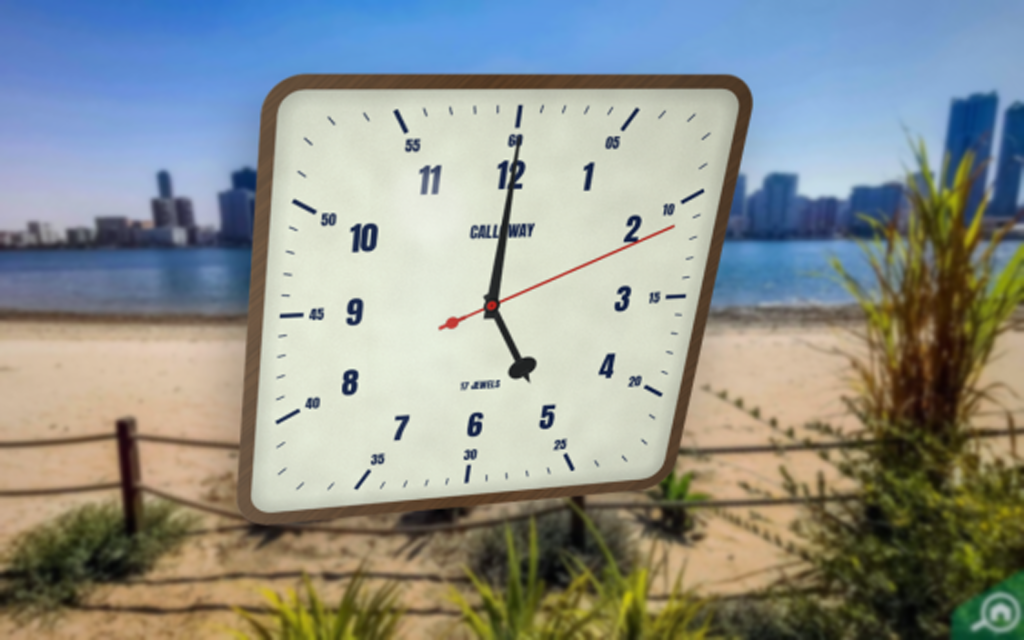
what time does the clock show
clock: 5:00:11
